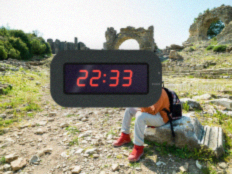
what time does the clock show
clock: 22:33
